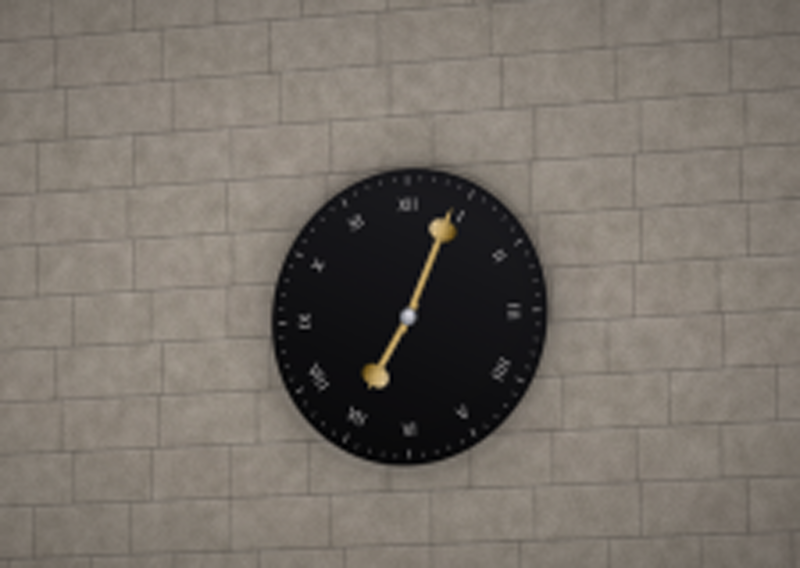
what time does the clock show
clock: 7:04
